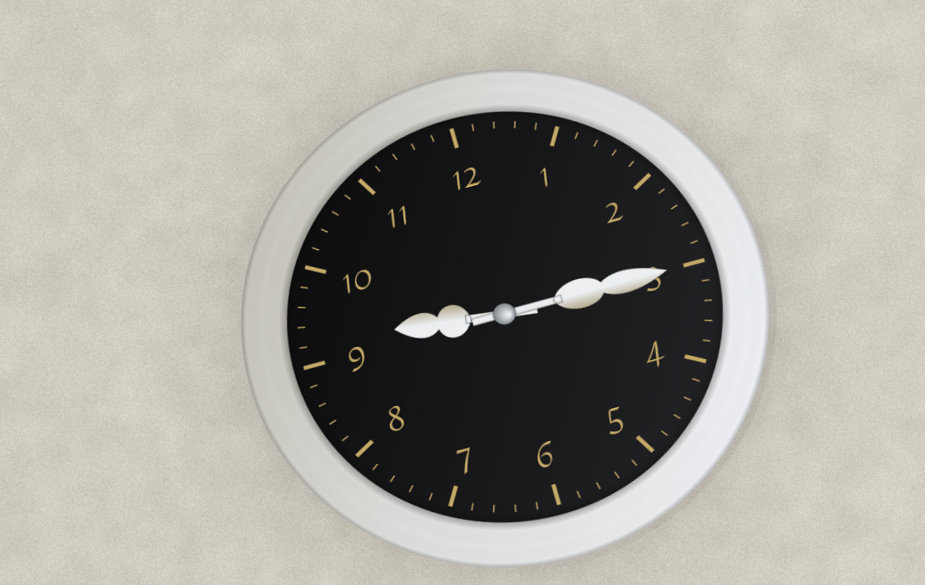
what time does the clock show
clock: 9:15
